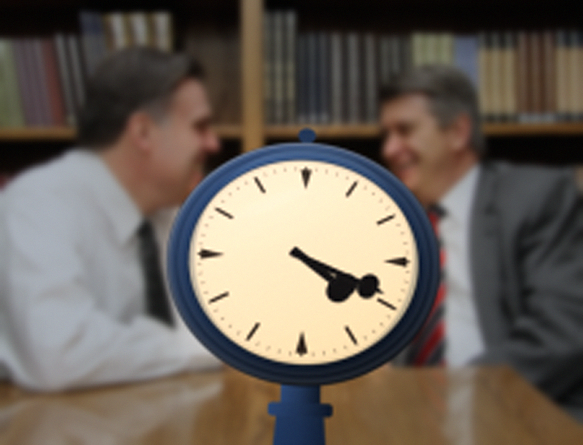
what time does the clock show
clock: 4:19
